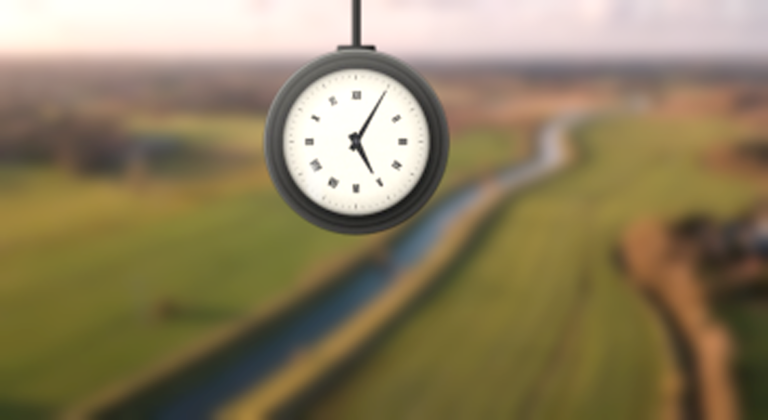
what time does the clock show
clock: 5:05
